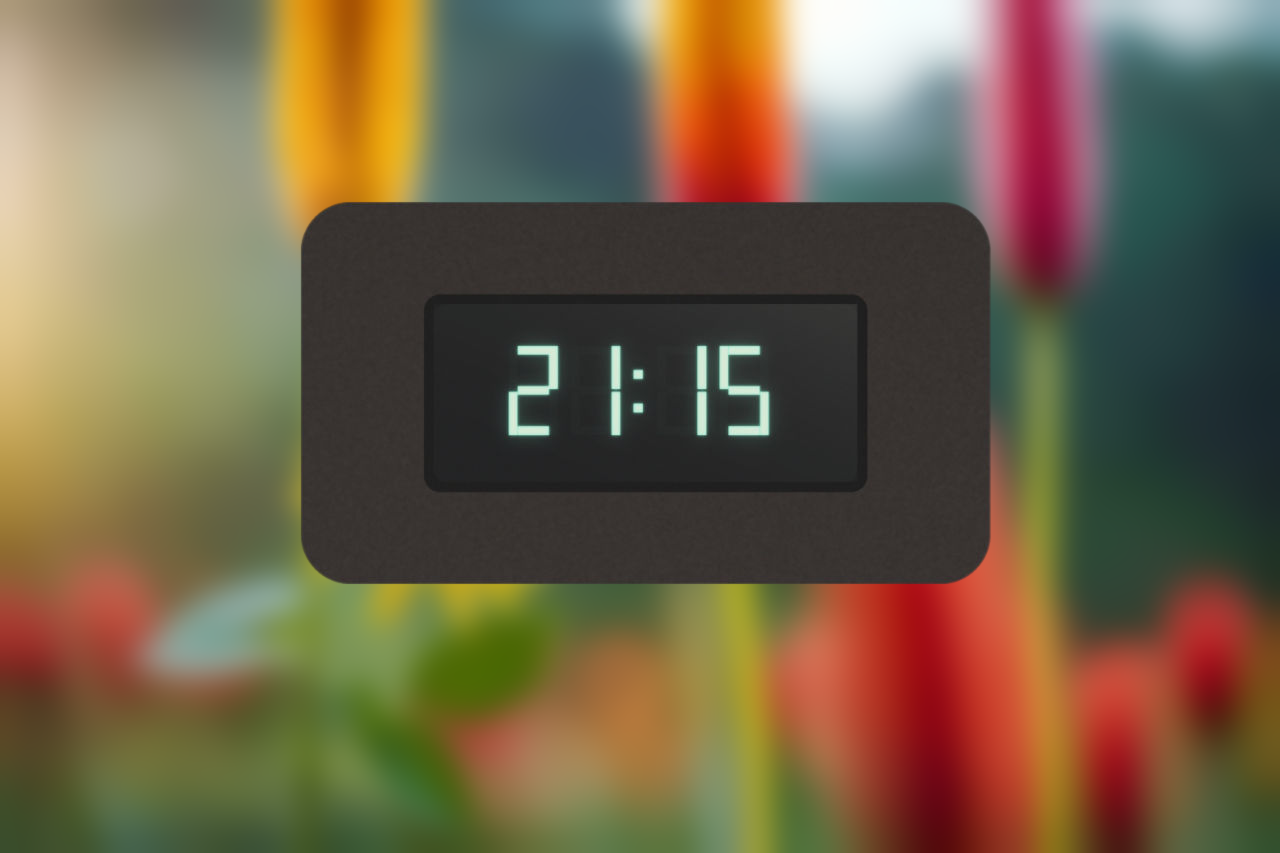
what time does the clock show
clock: 21:15
